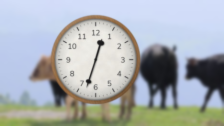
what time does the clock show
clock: 12:33
